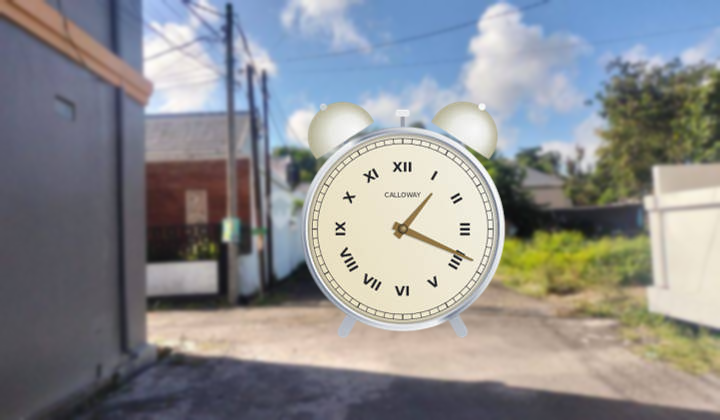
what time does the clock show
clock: 1:19
